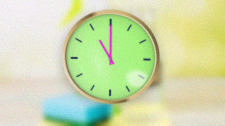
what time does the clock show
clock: 11:00
